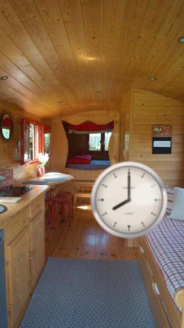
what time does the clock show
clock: 8:00
